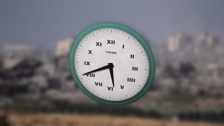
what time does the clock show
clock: 5:41
